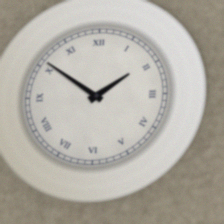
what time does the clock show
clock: 1:51
